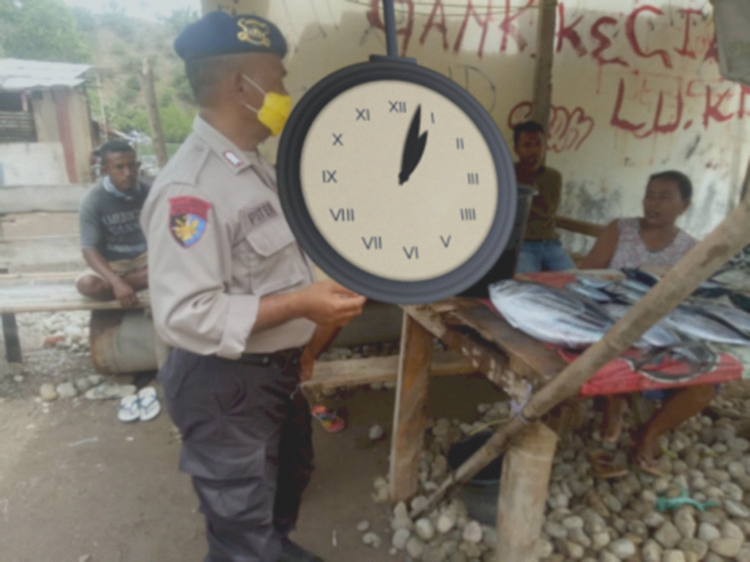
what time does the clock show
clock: 1:03
